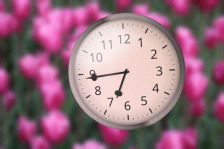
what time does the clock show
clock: 6:44
